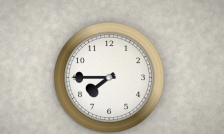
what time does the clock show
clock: 7:45
